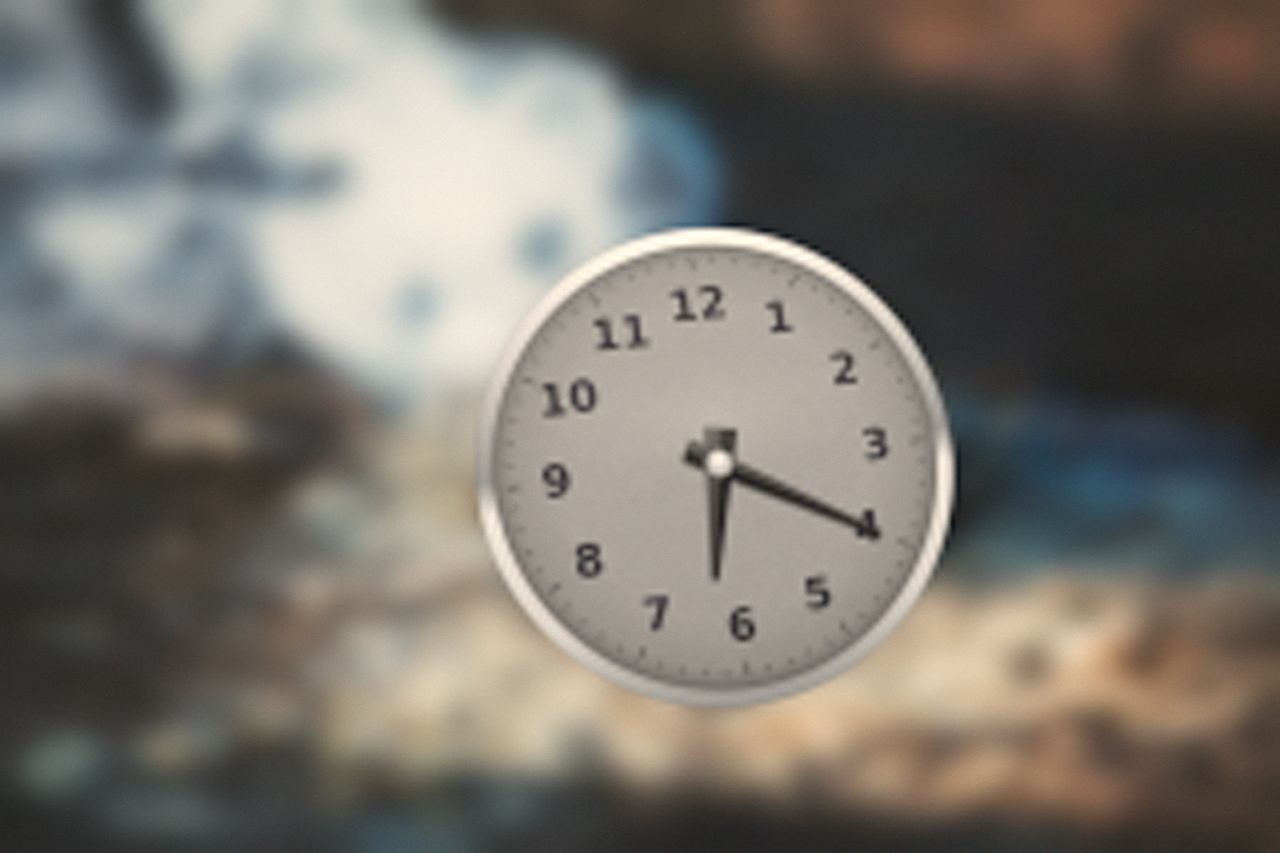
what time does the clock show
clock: 6:20
